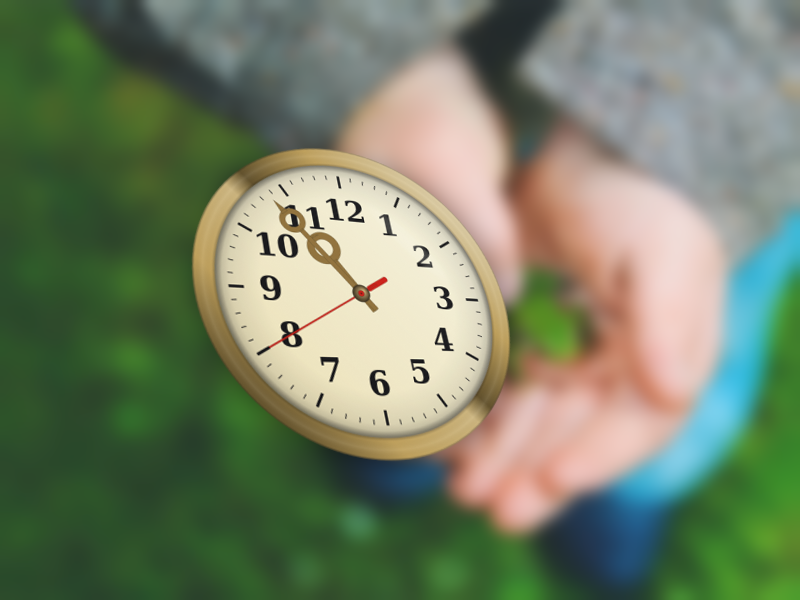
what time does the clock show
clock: 10:53:40
